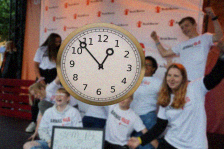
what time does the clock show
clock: 12:53
